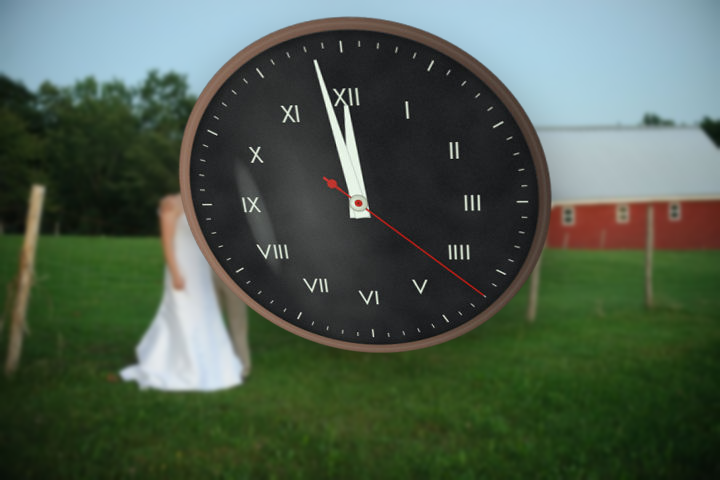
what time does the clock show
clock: 11:58:22
